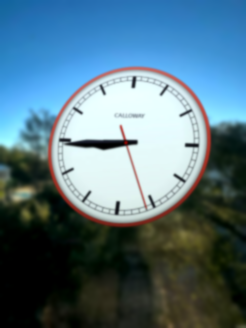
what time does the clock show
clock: 8:44:26
